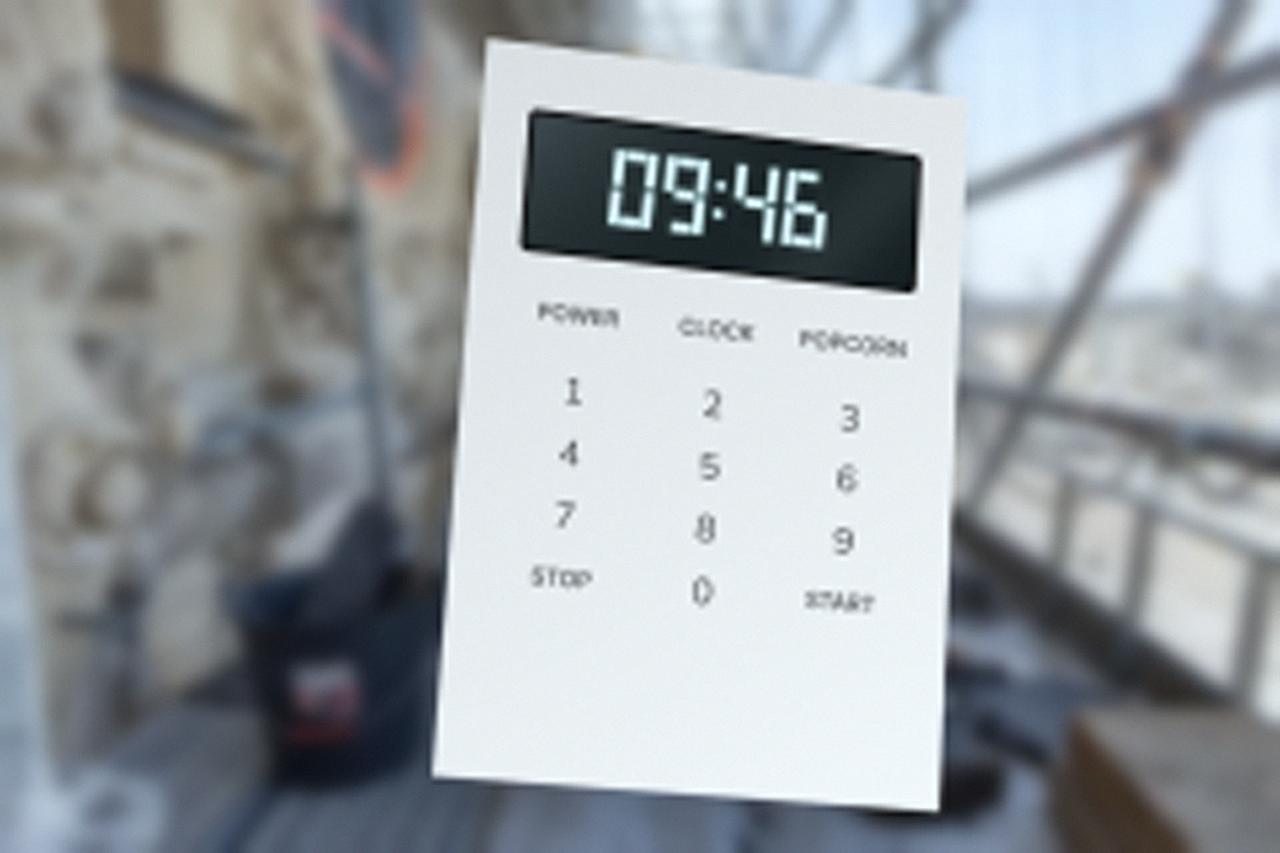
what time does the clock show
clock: 9:46
